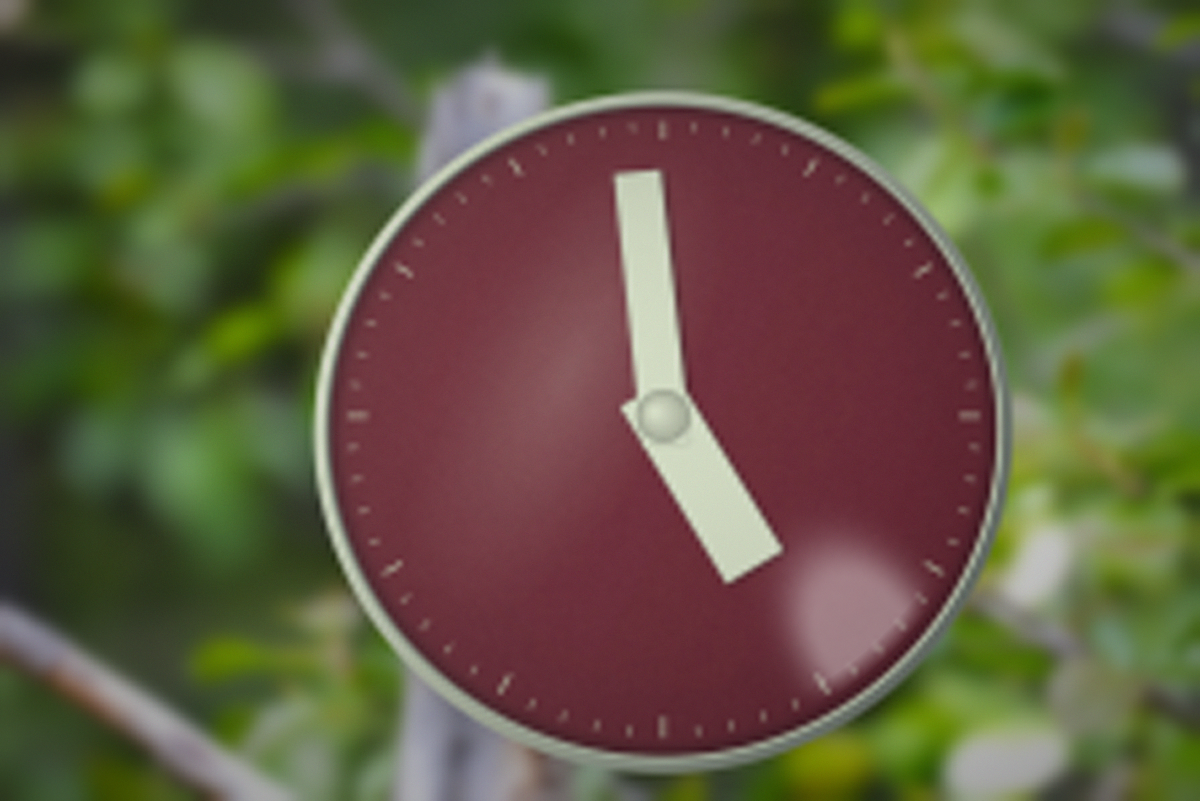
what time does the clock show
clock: 4:59
